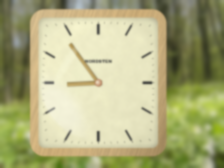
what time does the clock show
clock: 8:54
